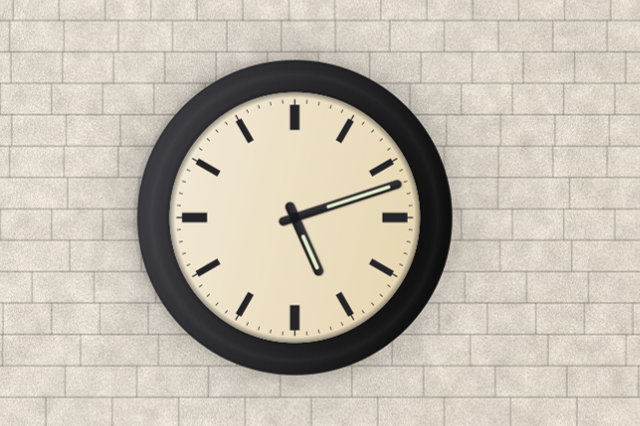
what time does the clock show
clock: 5:12
